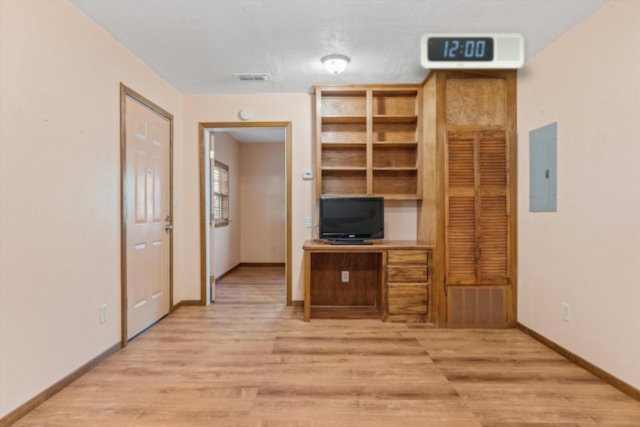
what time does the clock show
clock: 12:00
